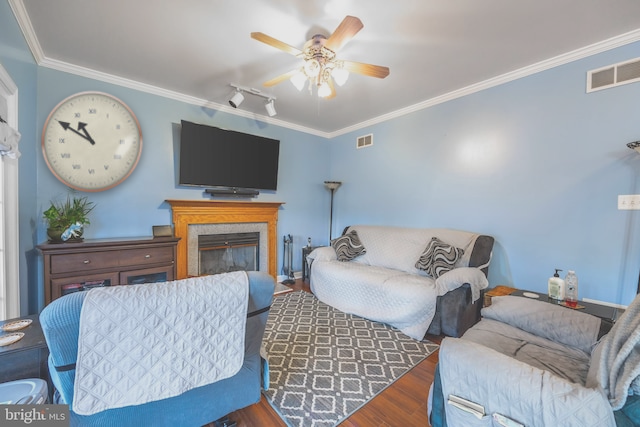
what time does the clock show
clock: 10:50
